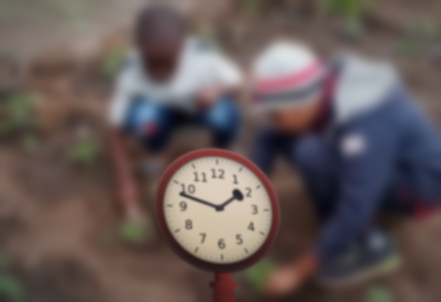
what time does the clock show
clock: 1:48
